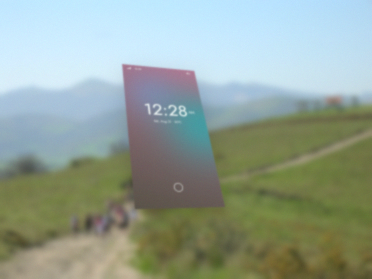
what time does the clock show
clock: 12:28
